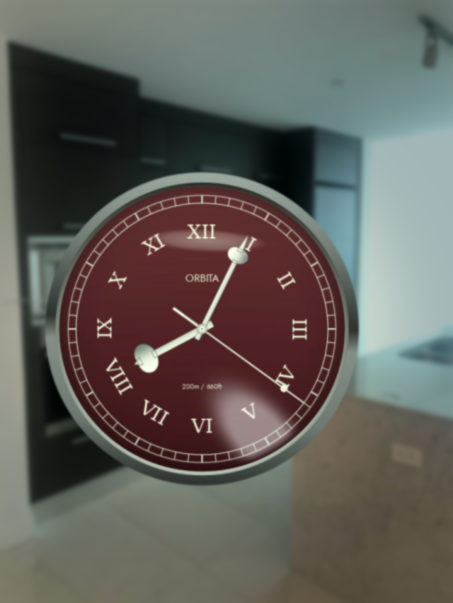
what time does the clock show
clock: 8:04:21
